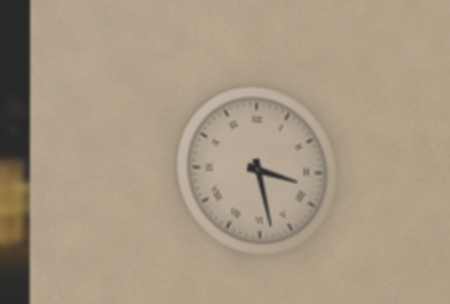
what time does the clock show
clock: 3:28
